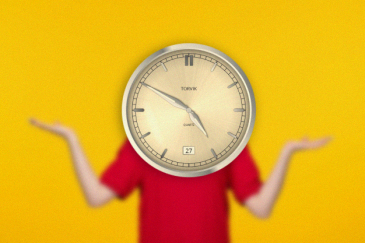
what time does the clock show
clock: 4:50
